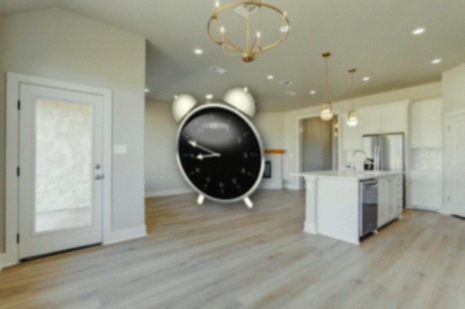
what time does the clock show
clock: 8:49
